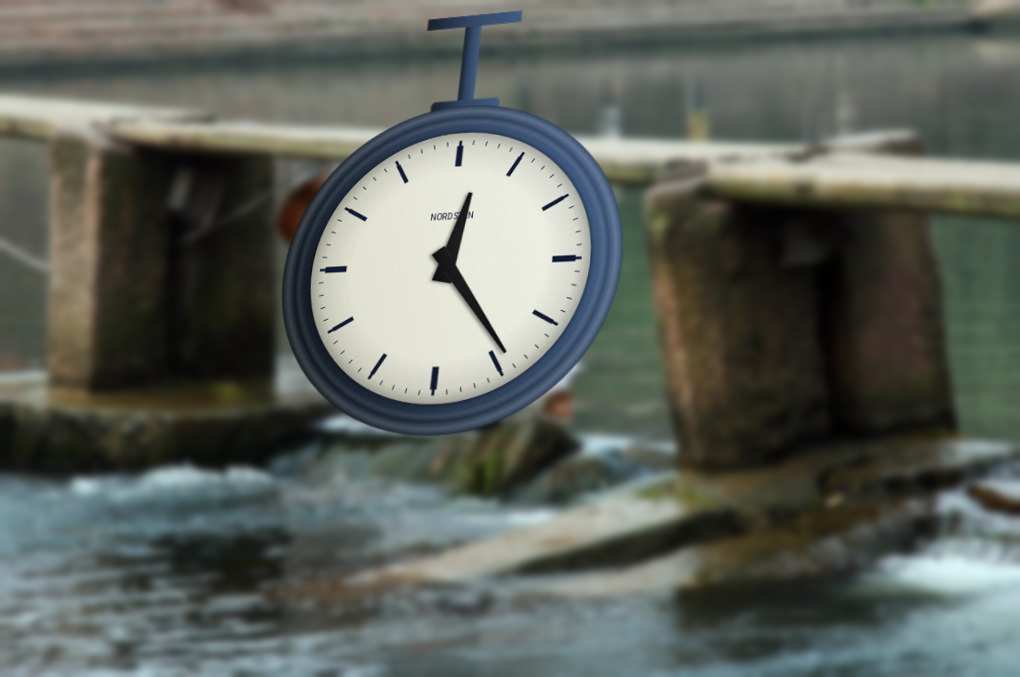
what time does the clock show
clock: 12:24
